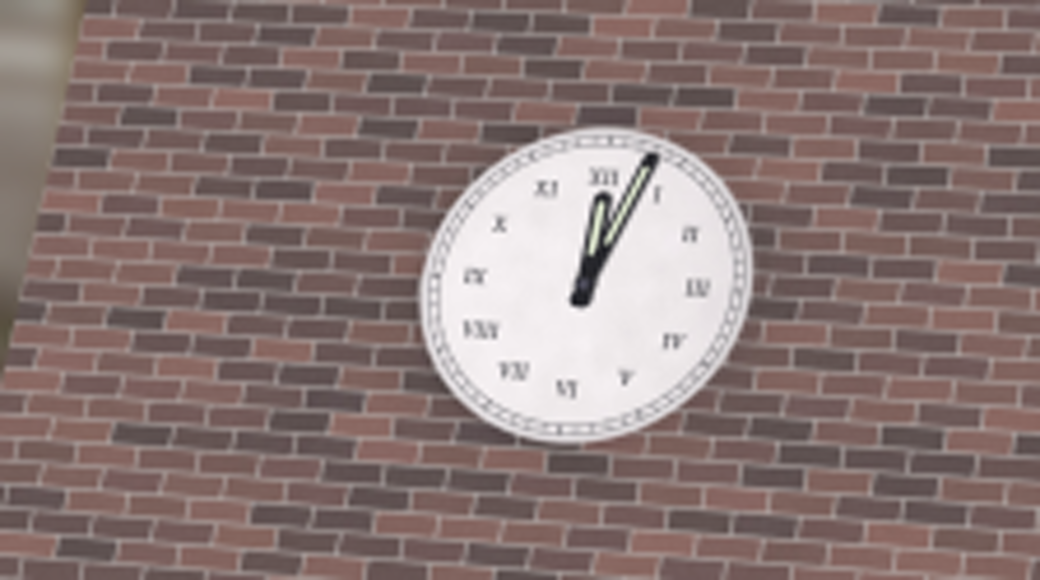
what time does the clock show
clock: 12:03
